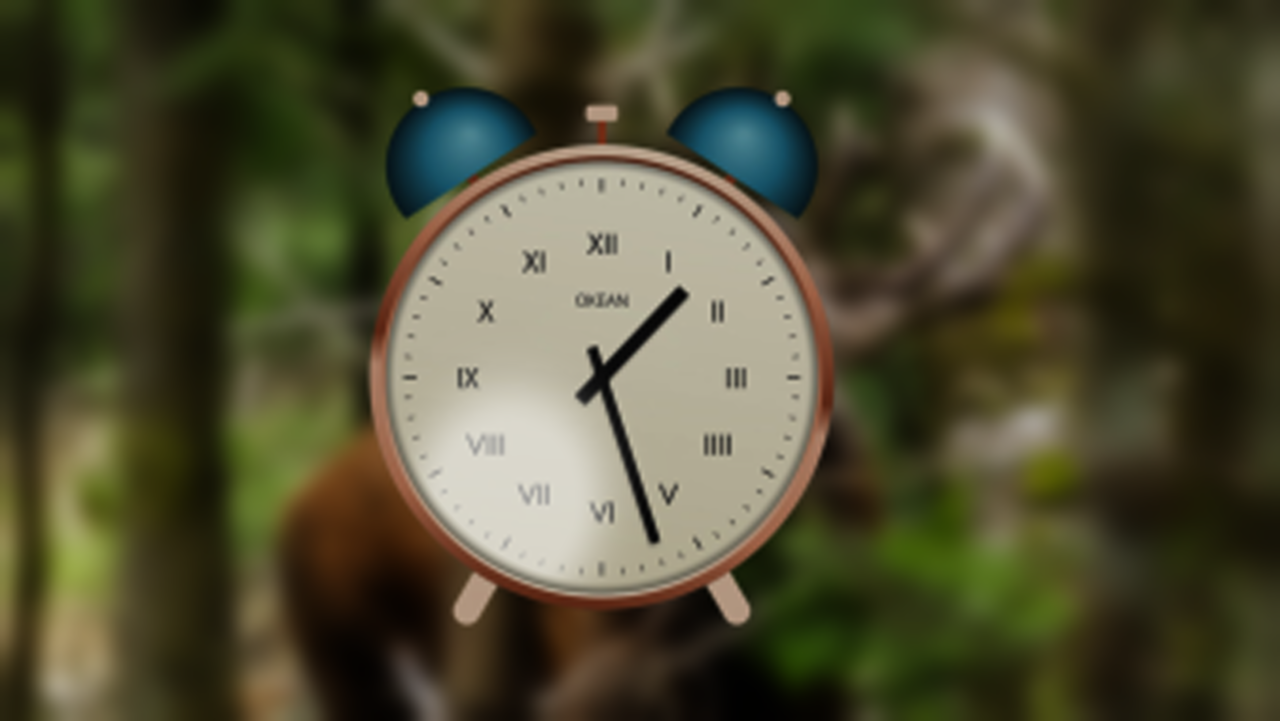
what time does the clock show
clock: 1:27
